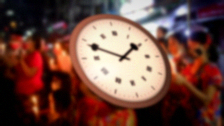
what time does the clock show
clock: 1:49
